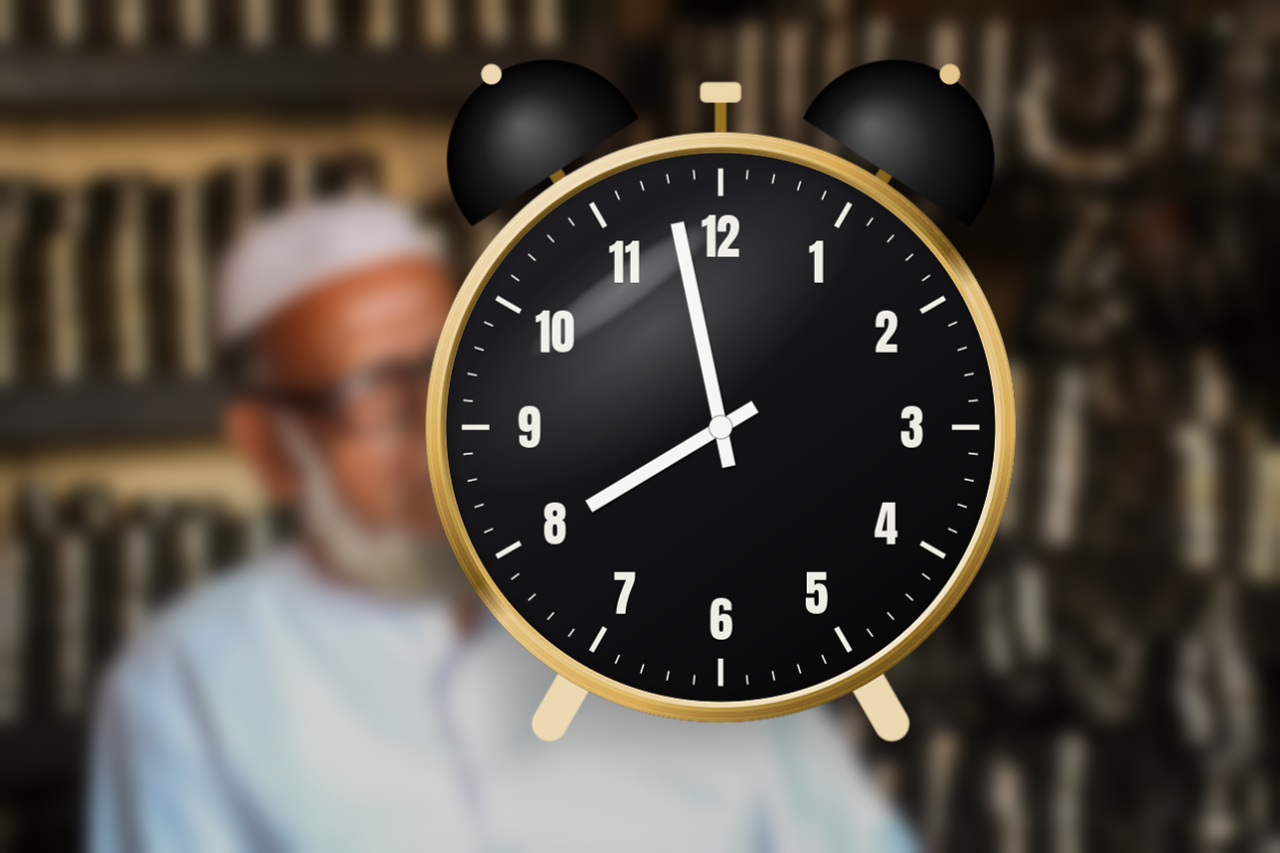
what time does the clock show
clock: 7:58
